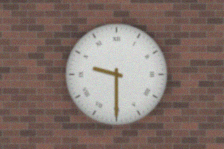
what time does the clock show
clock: 9:30
